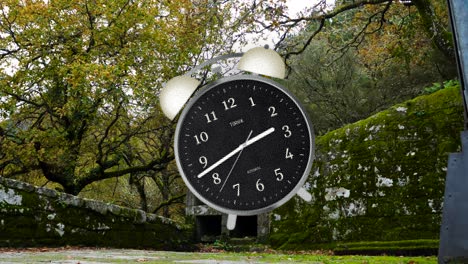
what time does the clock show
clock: 2:42:38
